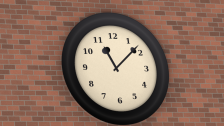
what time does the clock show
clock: 11:08
